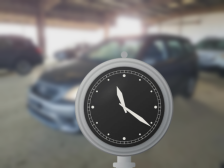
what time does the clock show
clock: 11:21
